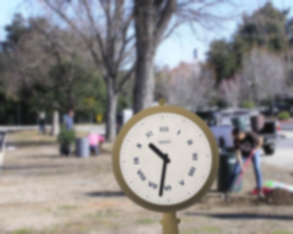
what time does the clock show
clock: 10:32
